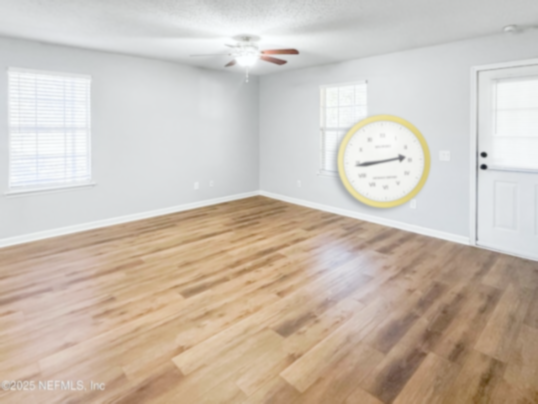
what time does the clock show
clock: 2:44
